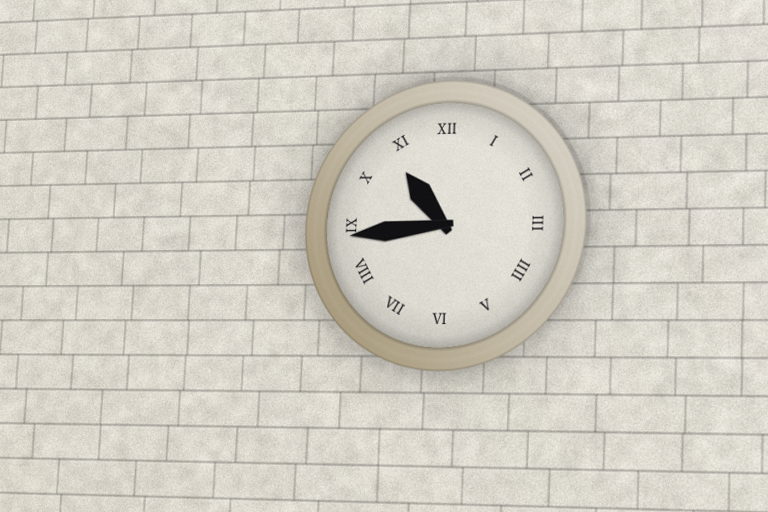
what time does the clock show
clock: 10:44
